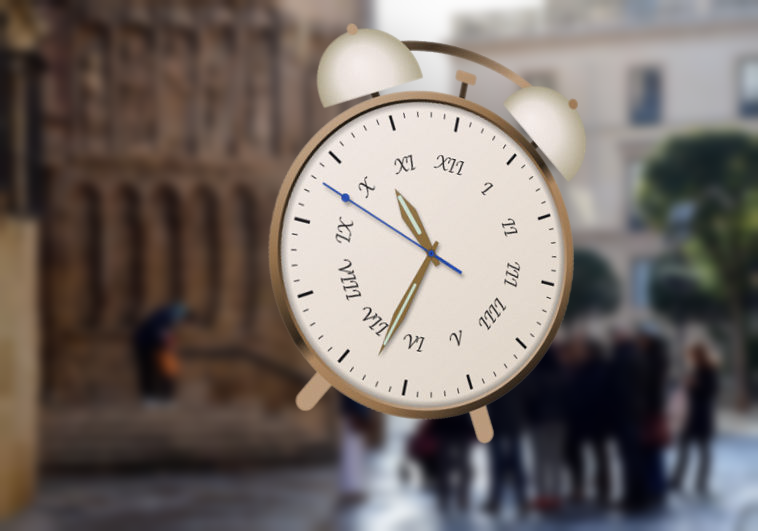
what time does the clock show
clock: 10:32:48
